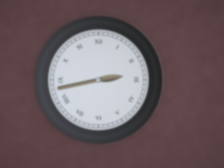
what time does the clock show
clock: 2:43
